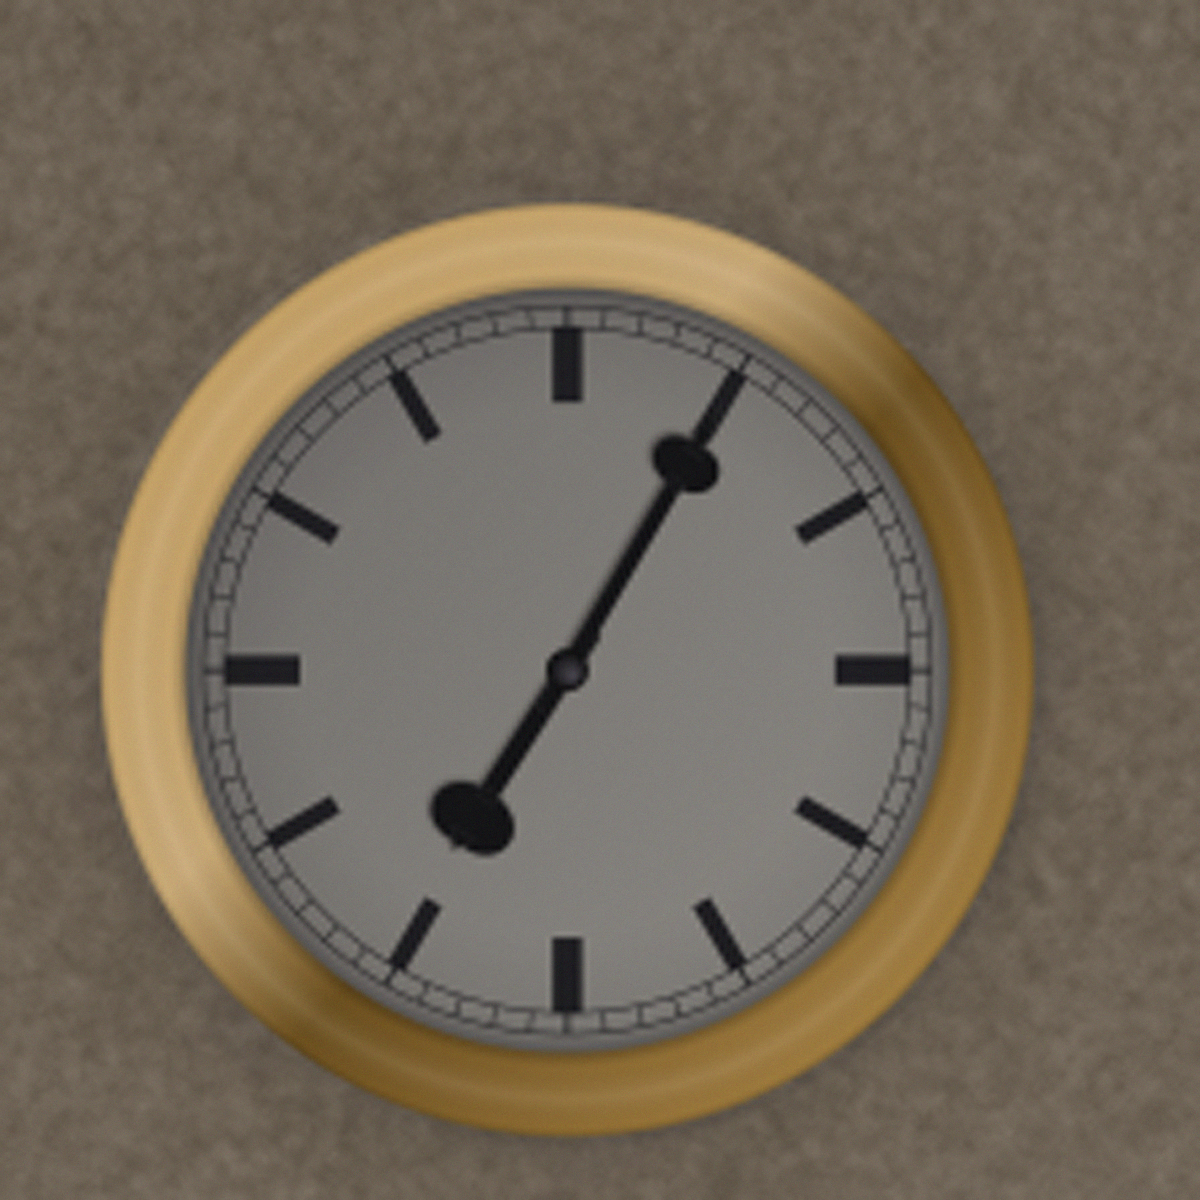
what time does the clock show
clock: 7:05
